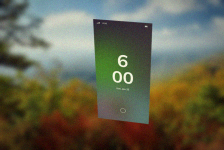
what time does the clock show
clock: 6:00
